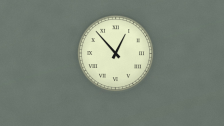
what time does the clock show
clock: 12:53
